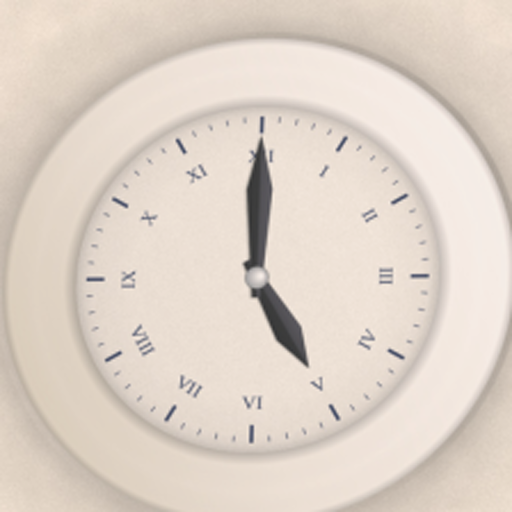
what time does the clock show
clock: 5:00
